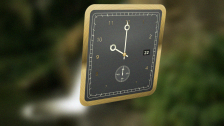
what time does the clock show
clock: 10:00
